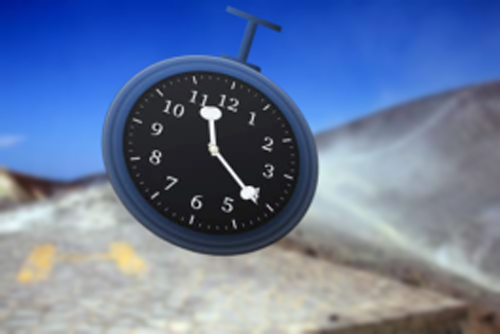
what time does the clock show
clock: 11:21
